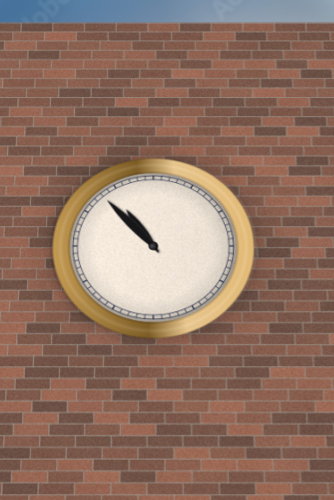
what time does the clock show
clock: 10:53
